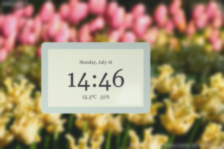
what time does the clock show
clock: 14:46
